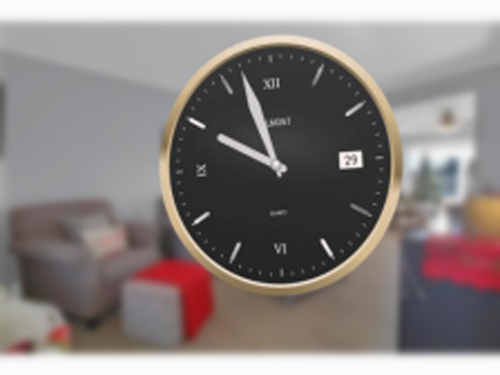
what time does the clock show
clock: 9:57
